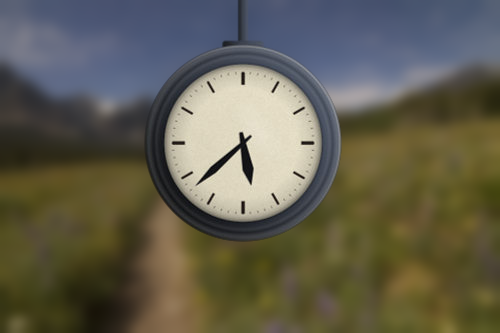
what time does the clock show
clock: 5:38
